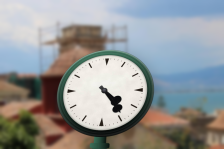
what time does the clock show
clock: 4:24
